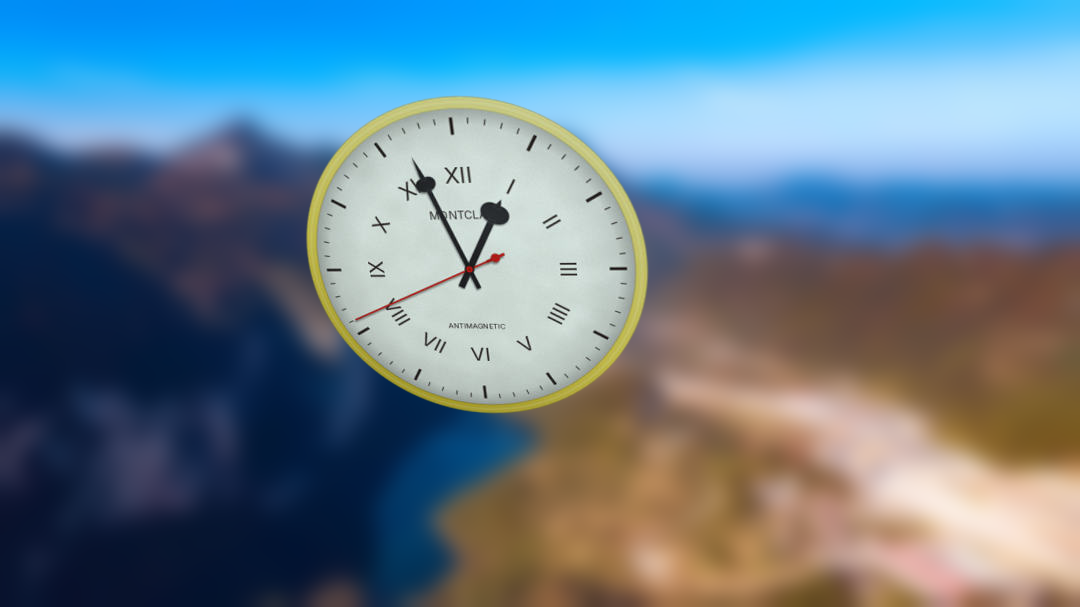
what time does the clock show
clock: 12:56:41
